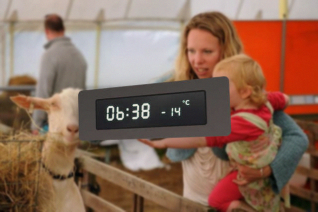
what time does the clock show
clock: 6:38
